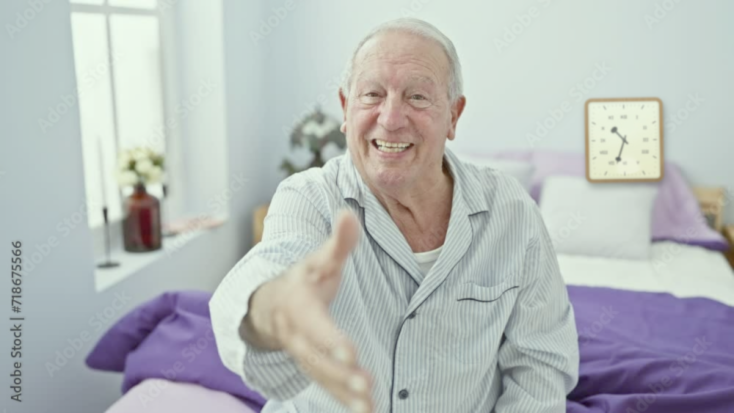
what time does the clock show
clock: 10:33
